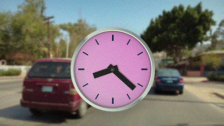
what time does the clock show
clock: 8:22
